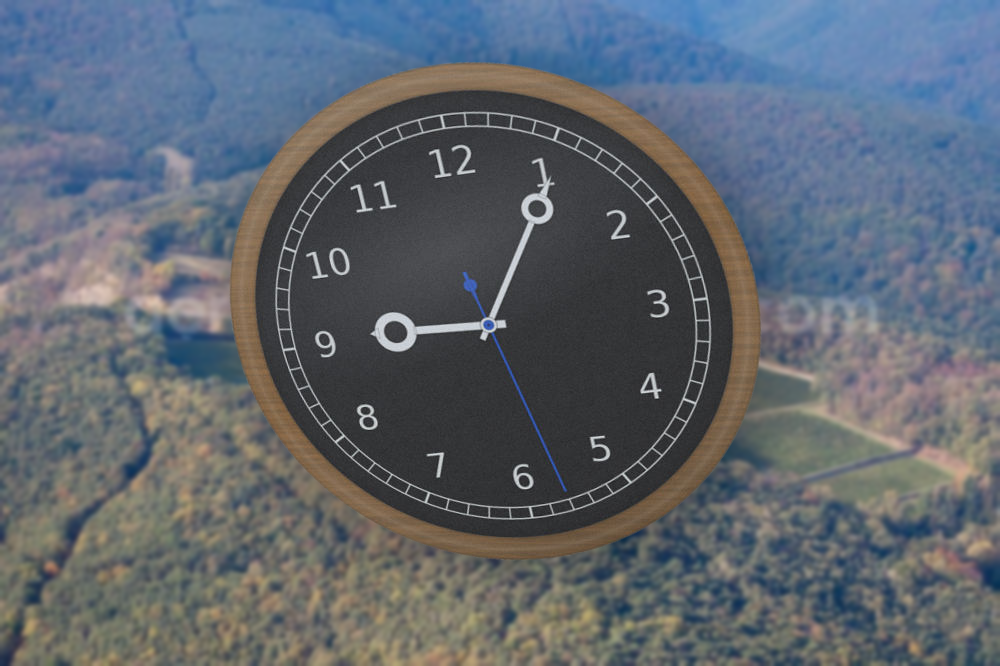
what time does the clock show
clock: 9:05:28
